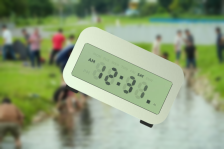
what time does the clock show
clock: 12:31
